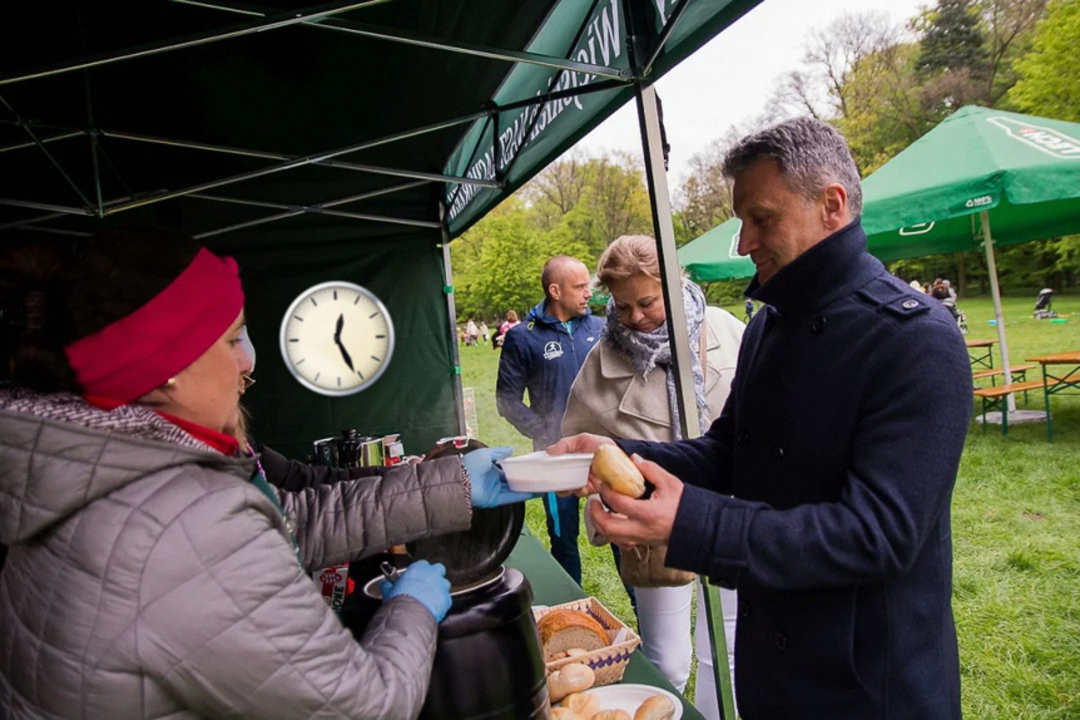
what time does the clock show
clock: 12:26
